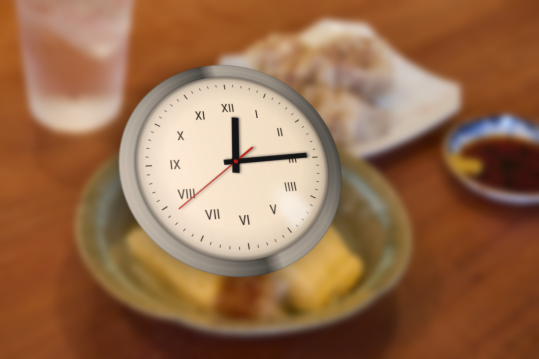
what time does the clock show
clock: 12:14:39
